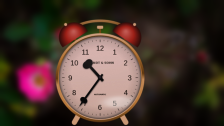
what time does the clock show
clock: 10:36
